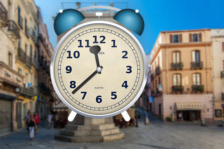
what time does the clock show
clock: 11:38
